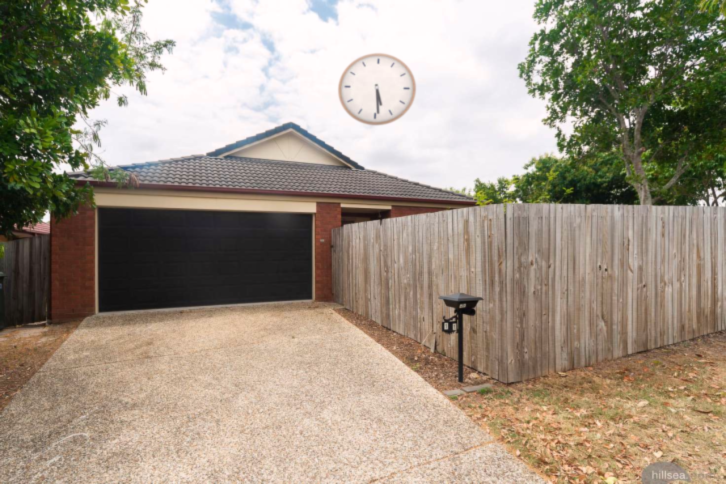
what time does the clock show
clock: 5:29
